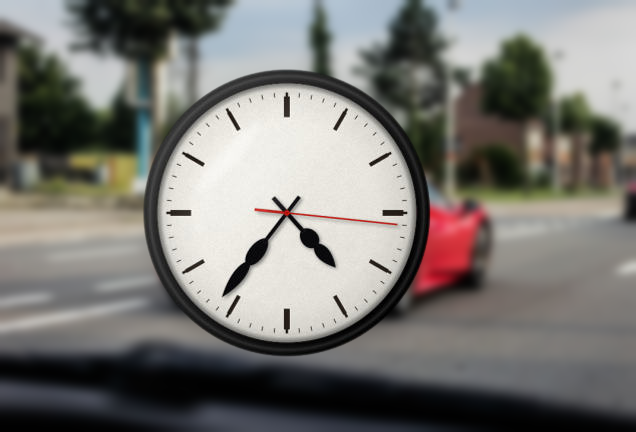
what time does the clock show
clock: 4:36:16
